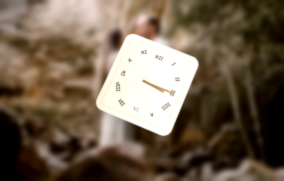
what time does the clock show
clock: 3:15
